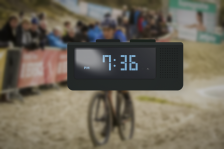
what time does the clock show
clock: 7:36
